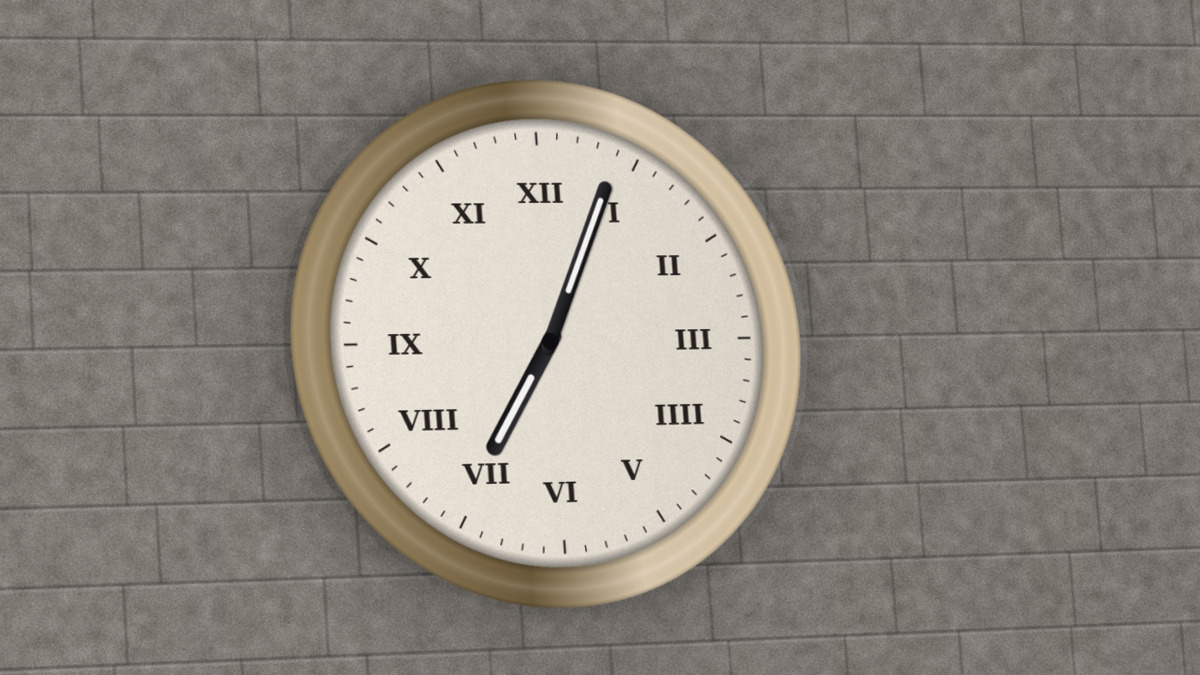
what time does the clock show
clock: 7:04
